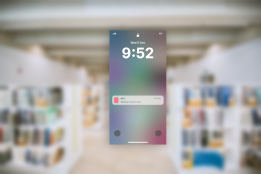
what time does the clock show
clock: 9:52
